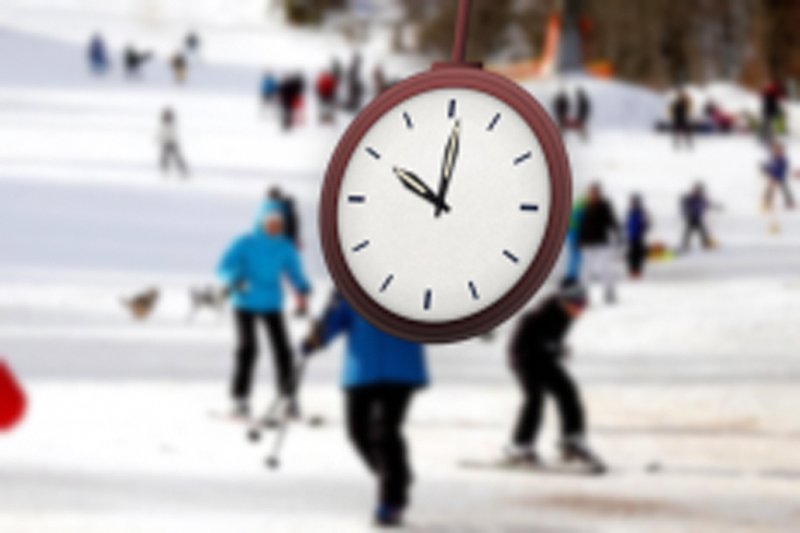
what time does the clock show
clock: 10:01
